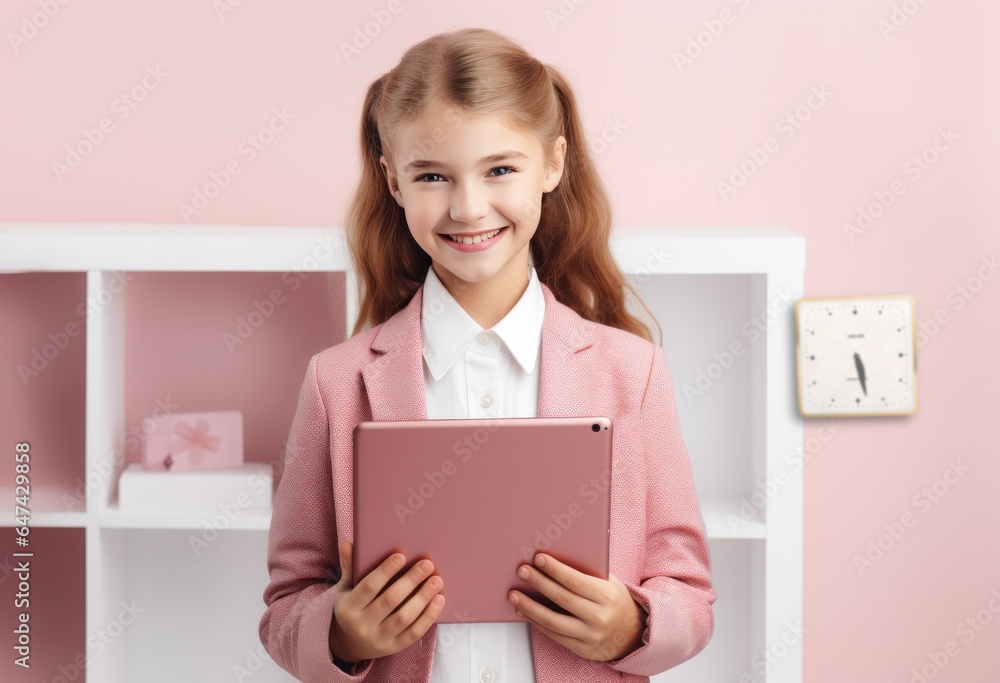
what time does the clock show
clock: 5:28
